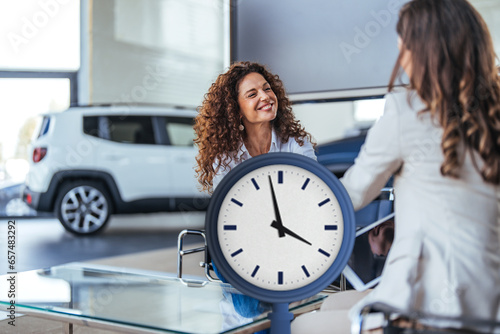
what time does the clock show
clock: 3:58
